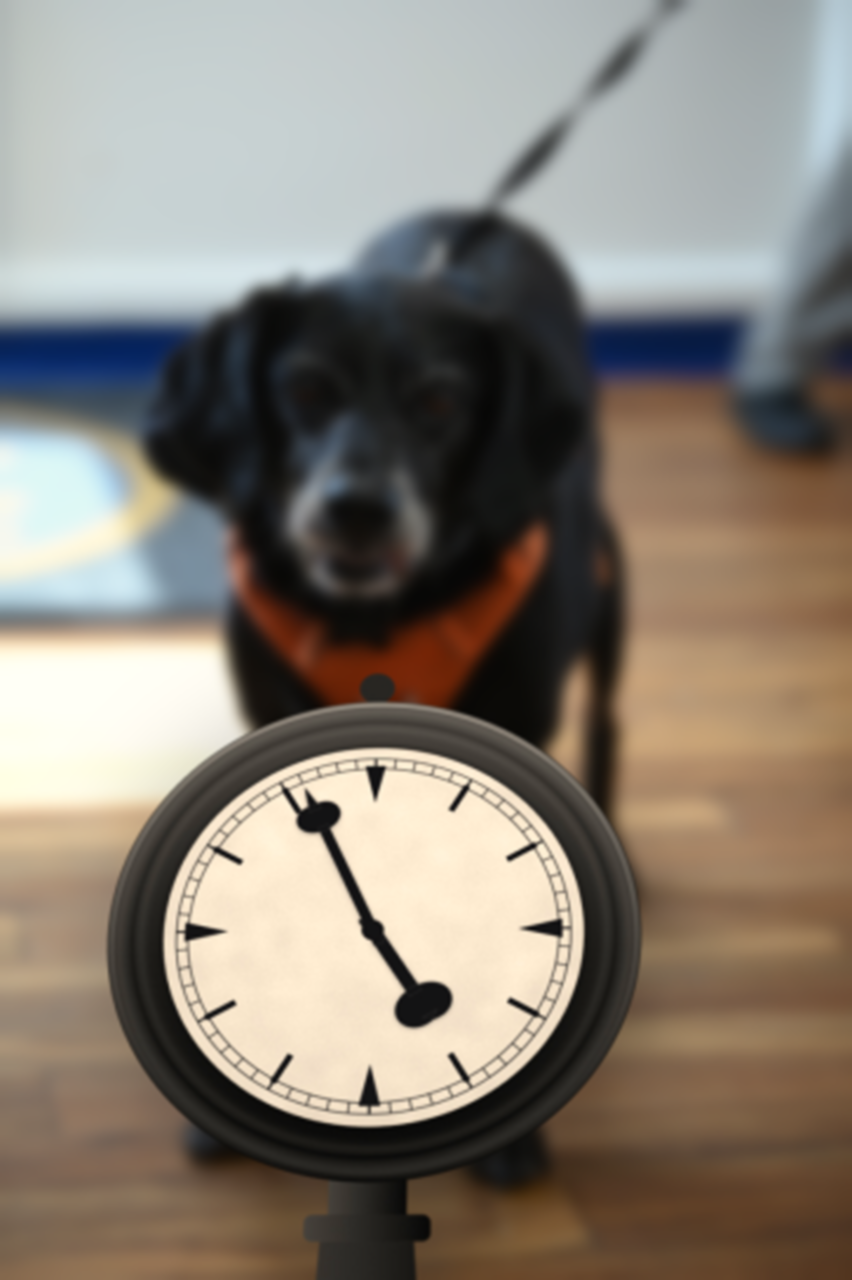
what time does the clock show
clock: 4:56
